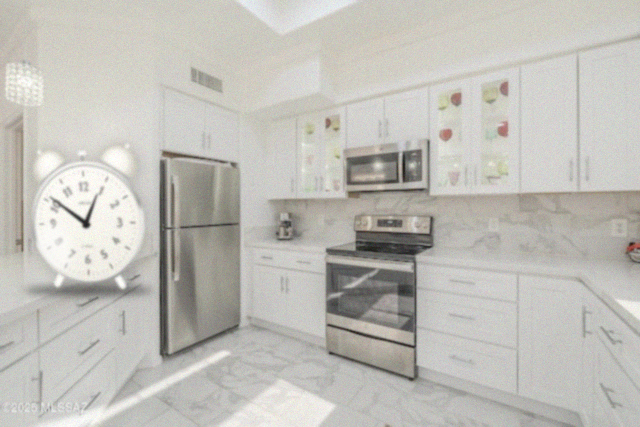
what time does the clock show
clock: 12:51
